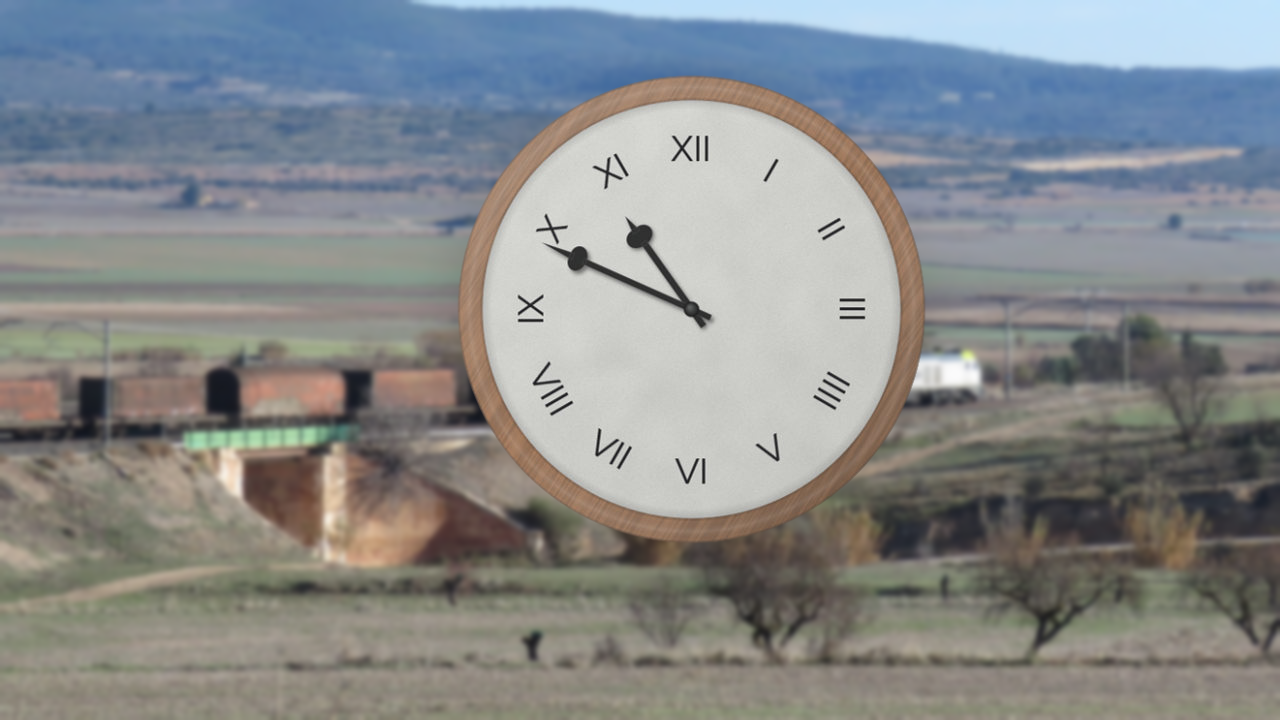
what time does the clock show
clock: 10:49
